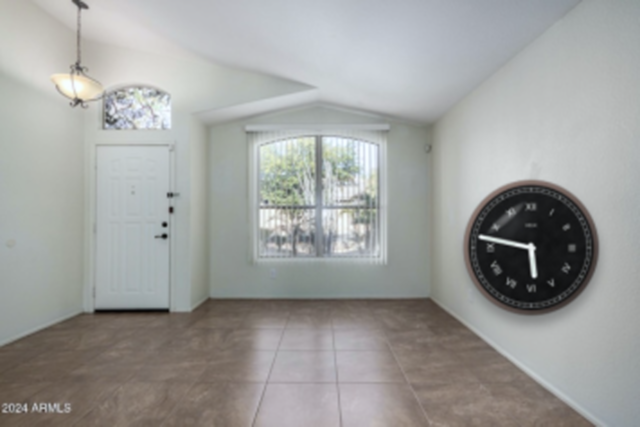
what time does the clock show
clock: 5:47
